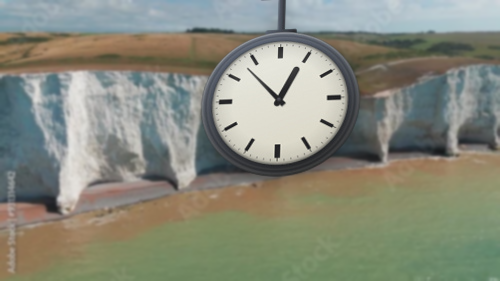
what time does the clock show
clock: 12:53
